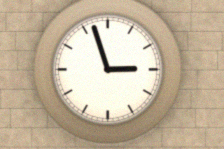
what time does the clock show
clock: 2:57
